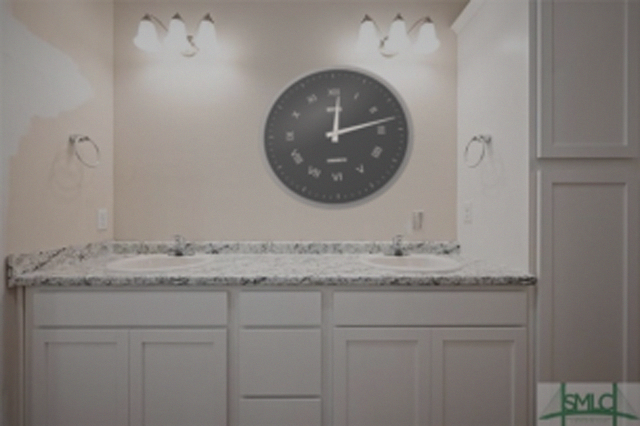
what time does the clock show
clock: 12:13
